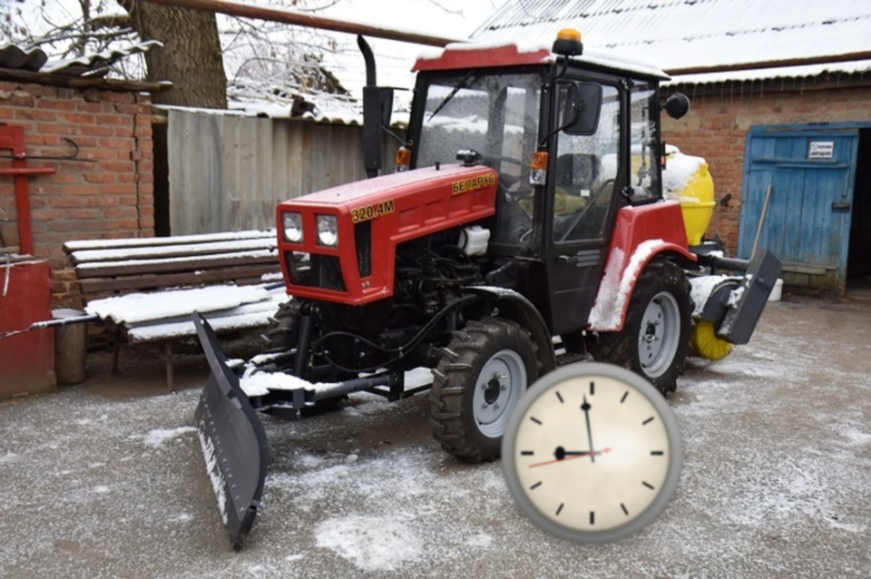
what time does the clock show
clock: 8:58:43
